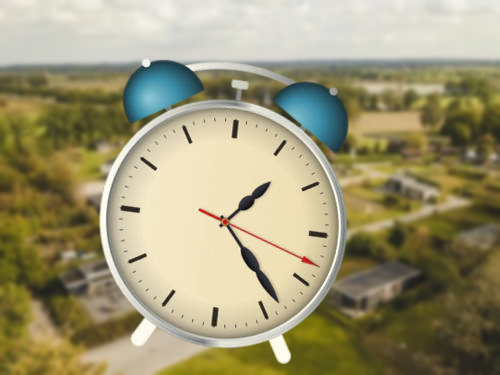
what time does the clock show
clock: 1:23:18
